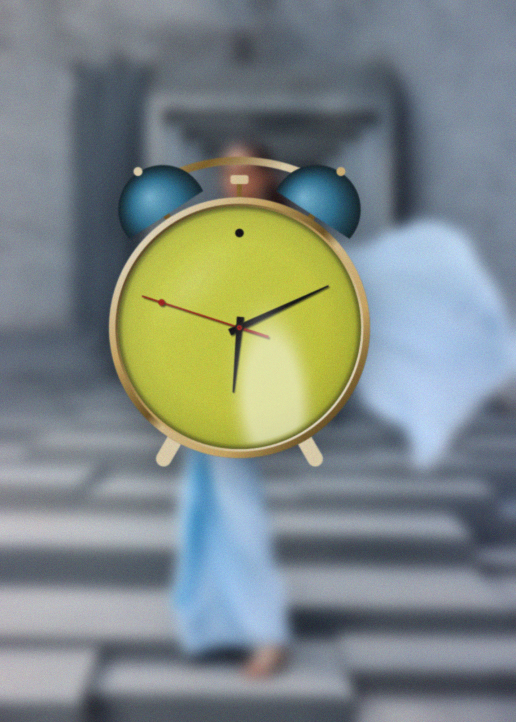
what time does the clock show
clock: 6:10:48
